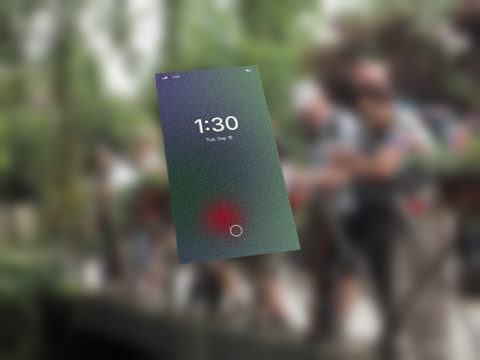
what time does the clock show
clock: 1:30
